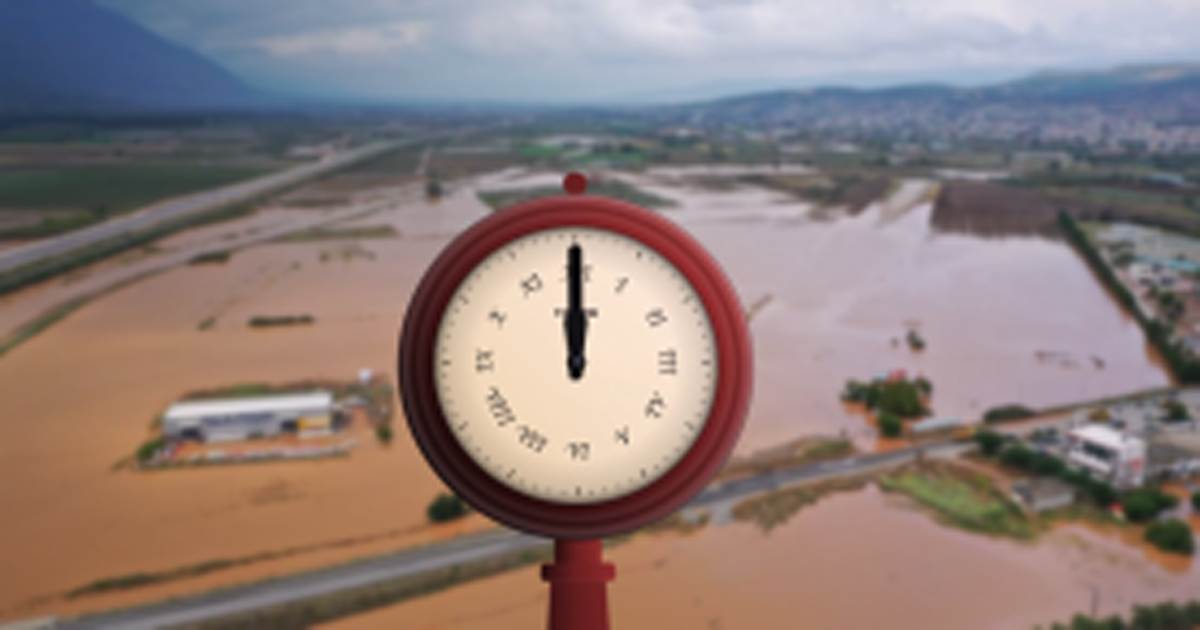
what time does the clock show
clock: 12:00
